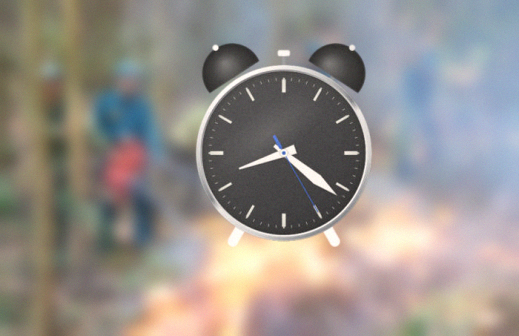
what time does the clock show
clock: 8:21:25
